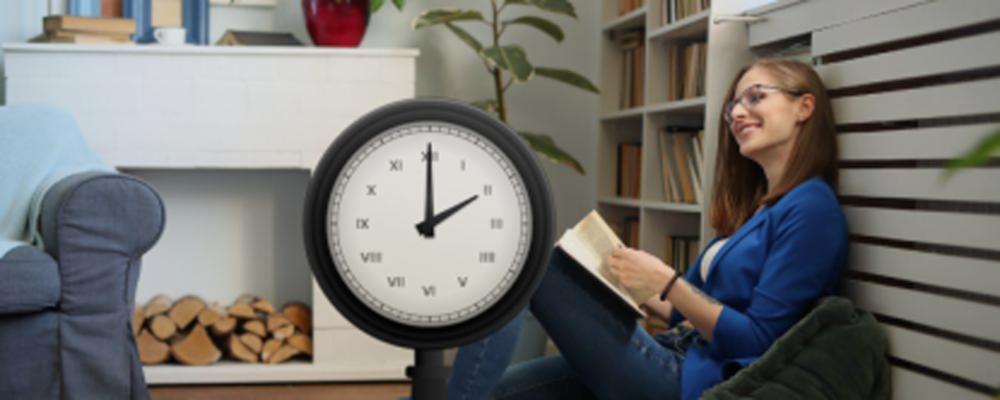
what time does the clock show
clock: 2:00
